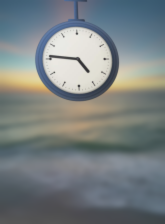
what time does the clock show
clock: 4:46
